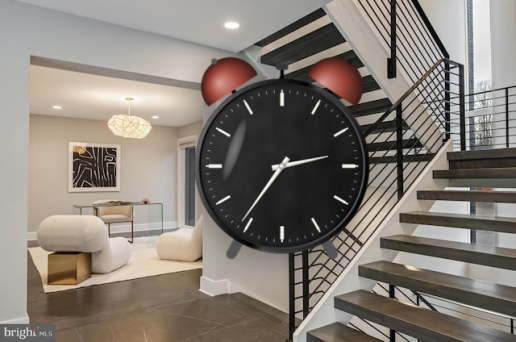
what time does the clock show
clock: 2:36
